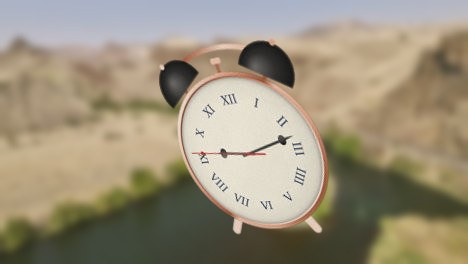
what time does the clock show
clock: 9:12:46
